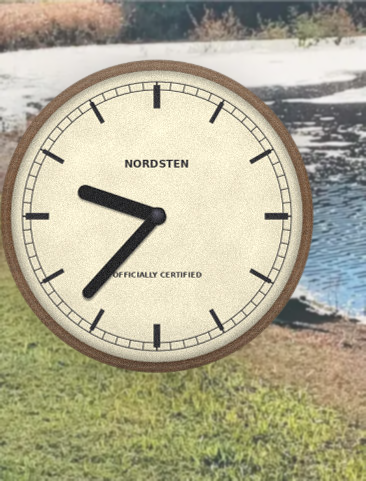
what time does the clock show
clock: 9:37
